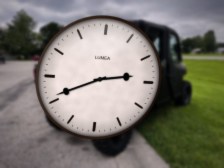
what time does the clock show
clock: 2:41
